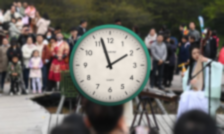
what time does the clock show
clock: 1:57
